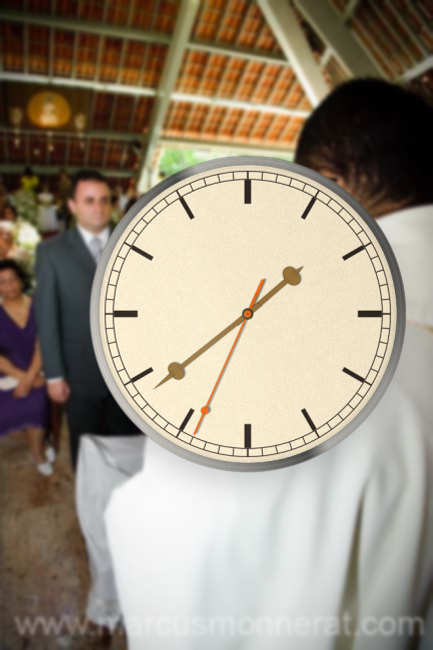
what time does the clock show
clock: 1:38:34
